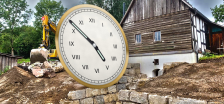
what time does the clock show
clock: 4:52
